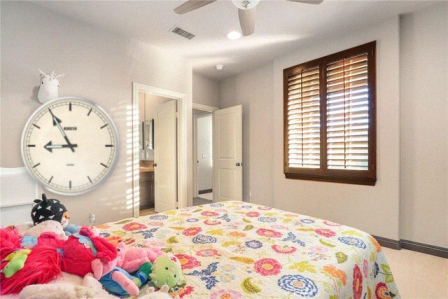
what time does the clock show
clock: 8:55
